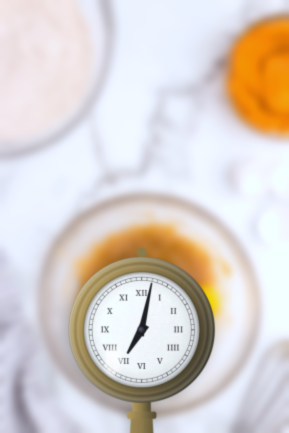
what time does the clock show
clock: 7:02
